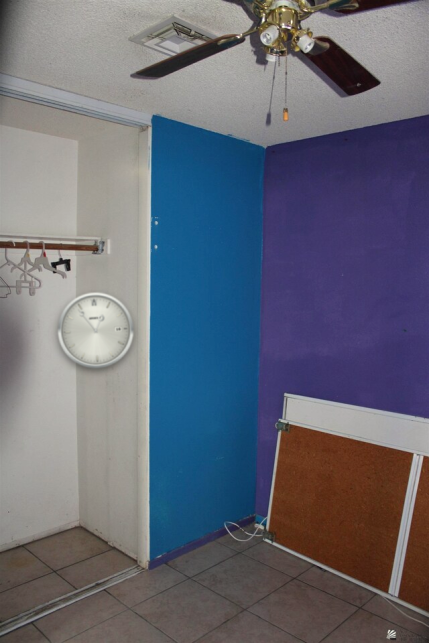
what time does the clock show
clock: 12:54
